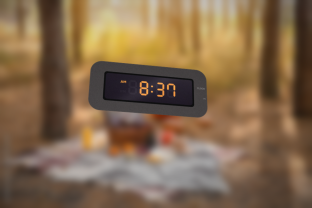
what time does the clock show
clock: 8:37
